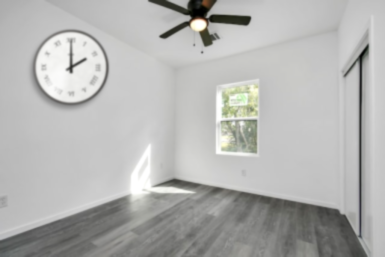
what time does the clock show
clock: 2:00
